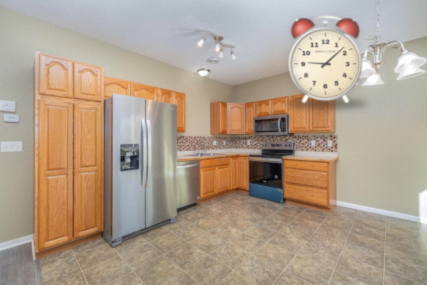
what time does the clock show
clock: 9:08
